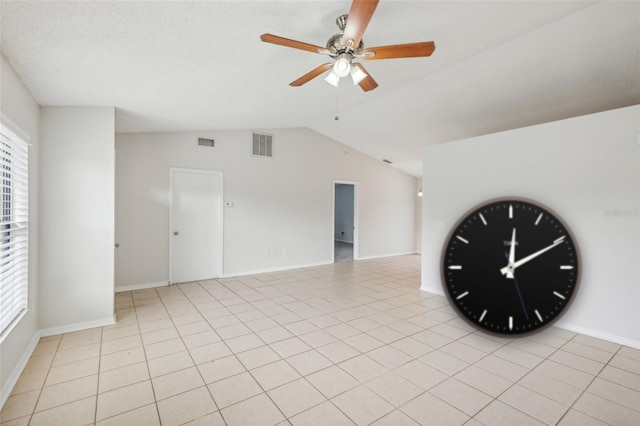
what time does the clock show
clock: 12:10:27
